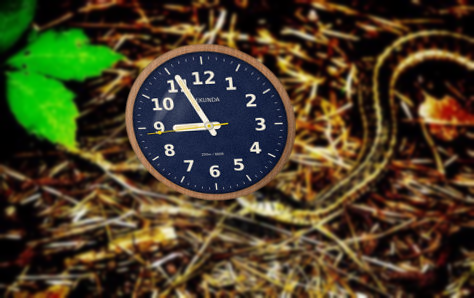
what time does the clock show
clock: 8:55:44
